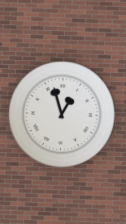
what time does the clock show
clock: 12:57
